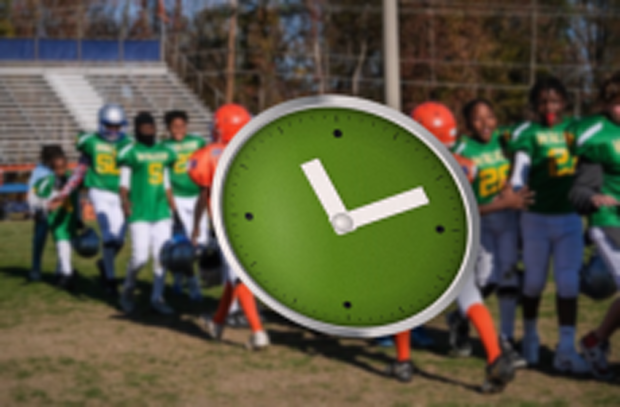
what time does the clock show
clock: 11:11
